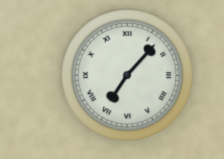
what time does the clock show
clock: 7:07
